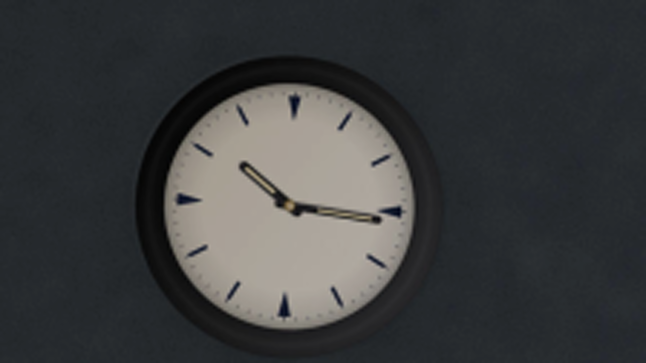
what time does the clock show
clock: 10:16
